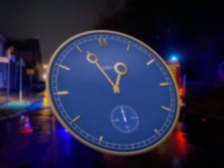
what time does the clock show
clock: 12:56
